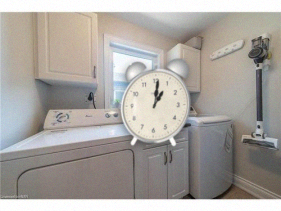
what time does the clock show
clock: 1:01
